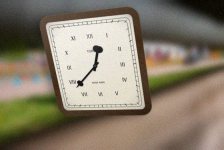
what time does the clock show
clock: 12:38
